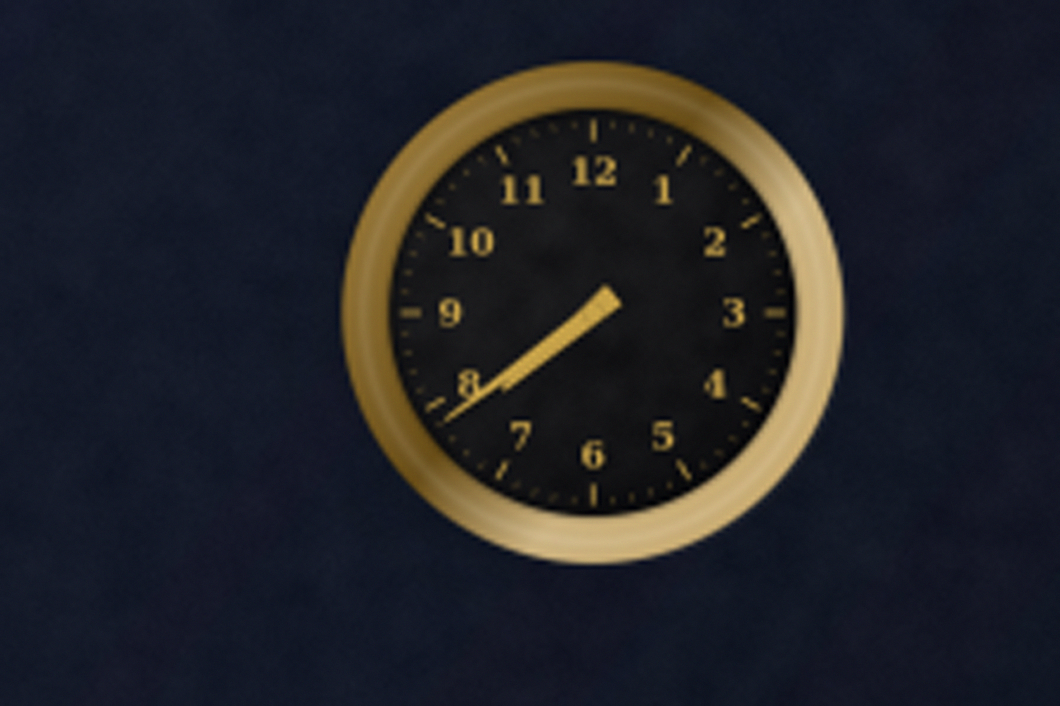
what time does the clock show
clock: 7:39
